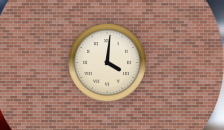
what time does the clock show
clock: 4:01
